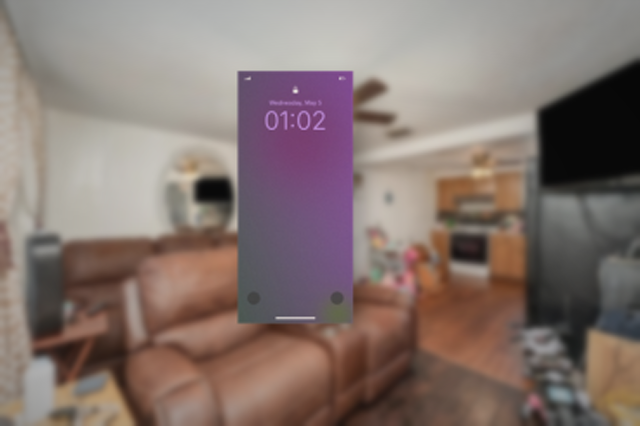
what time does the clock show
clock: 1:02
